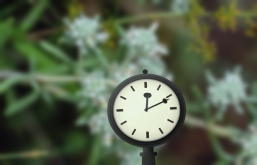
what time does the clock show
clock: 12:11
